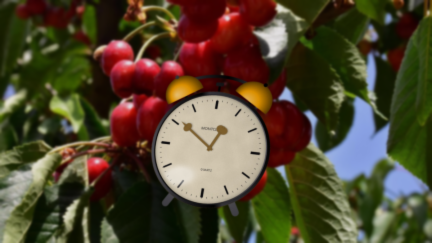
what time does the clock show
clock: 12:51
